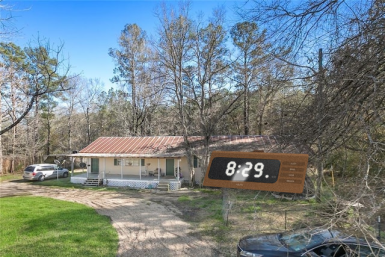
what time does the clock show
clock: 8:29
